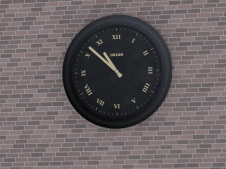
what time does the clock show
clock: 10:52
